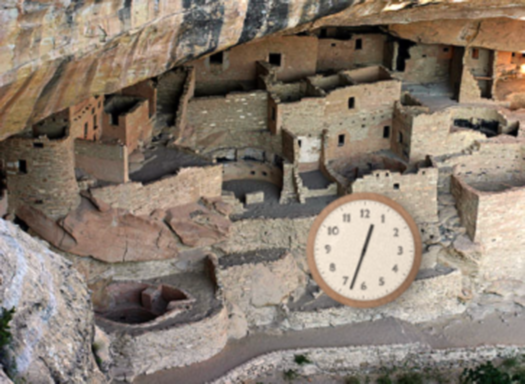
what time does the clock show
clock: 12:33
